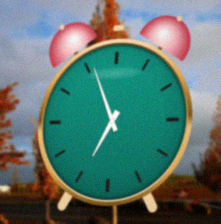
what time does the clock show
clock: 6:56
